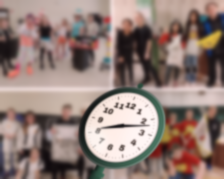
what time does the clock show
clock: 8:12
